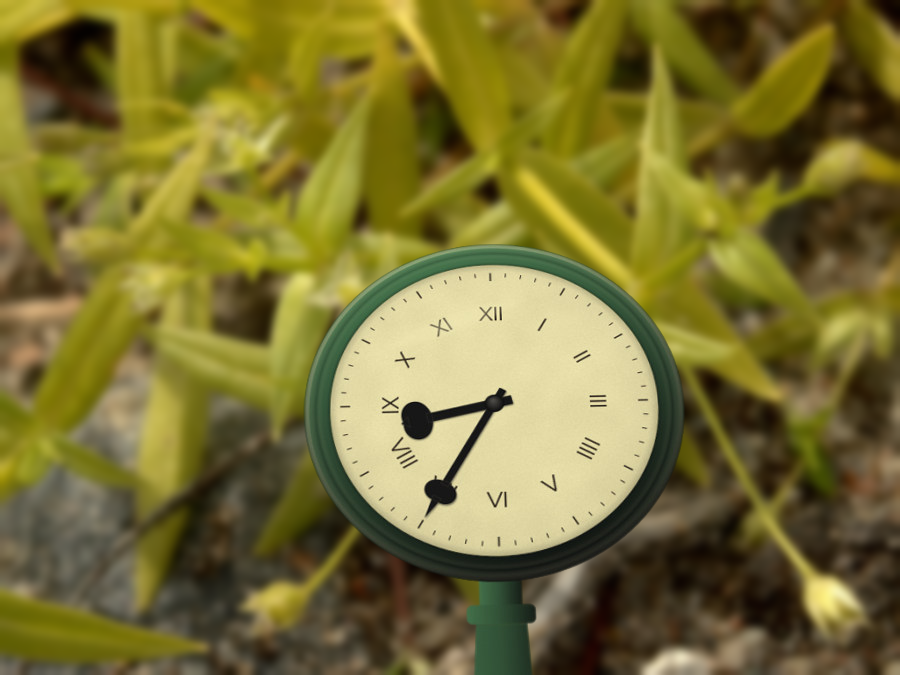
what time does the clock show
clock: 8:35
